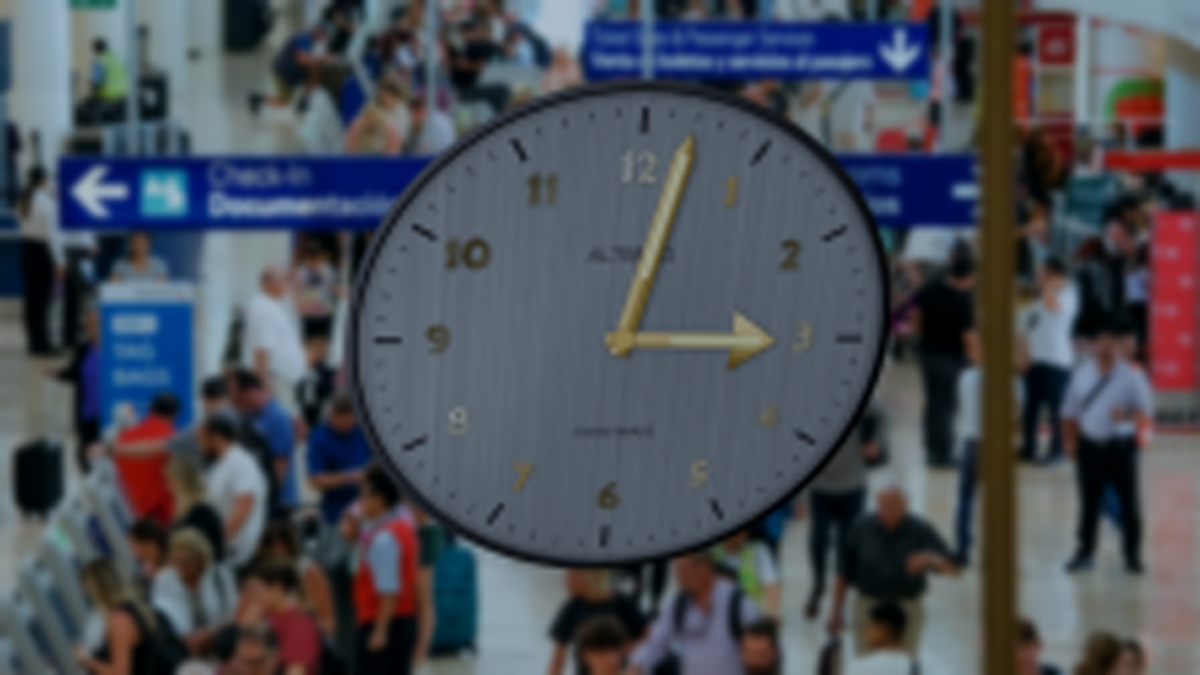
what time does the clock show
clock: 3:02
